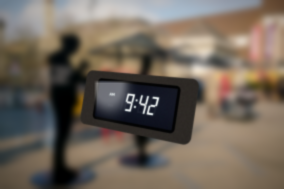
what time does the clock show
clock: 9:42
